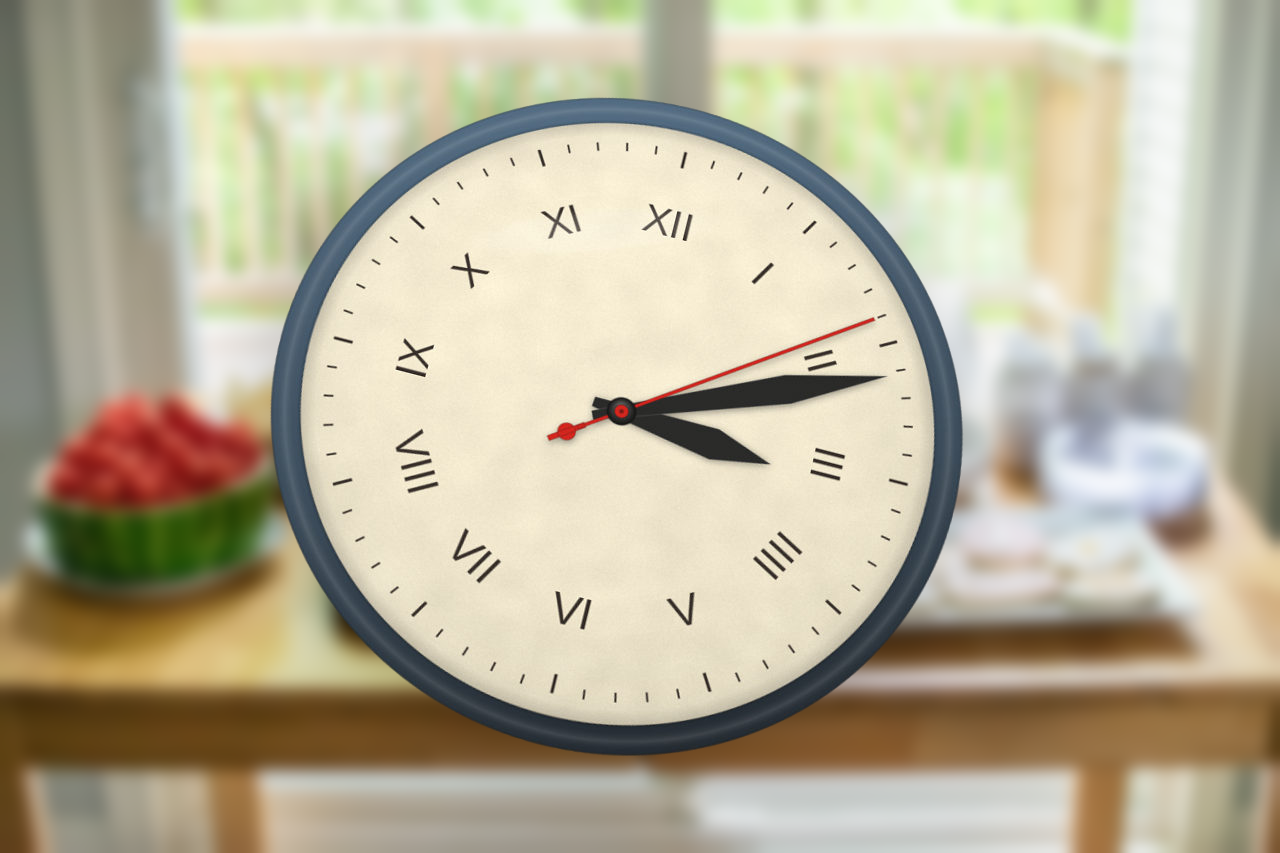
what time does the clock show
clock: 3:11:09
